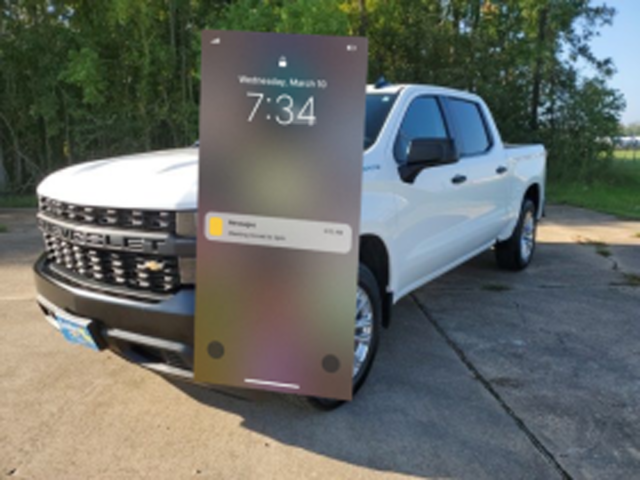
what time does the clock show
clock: 7:34
